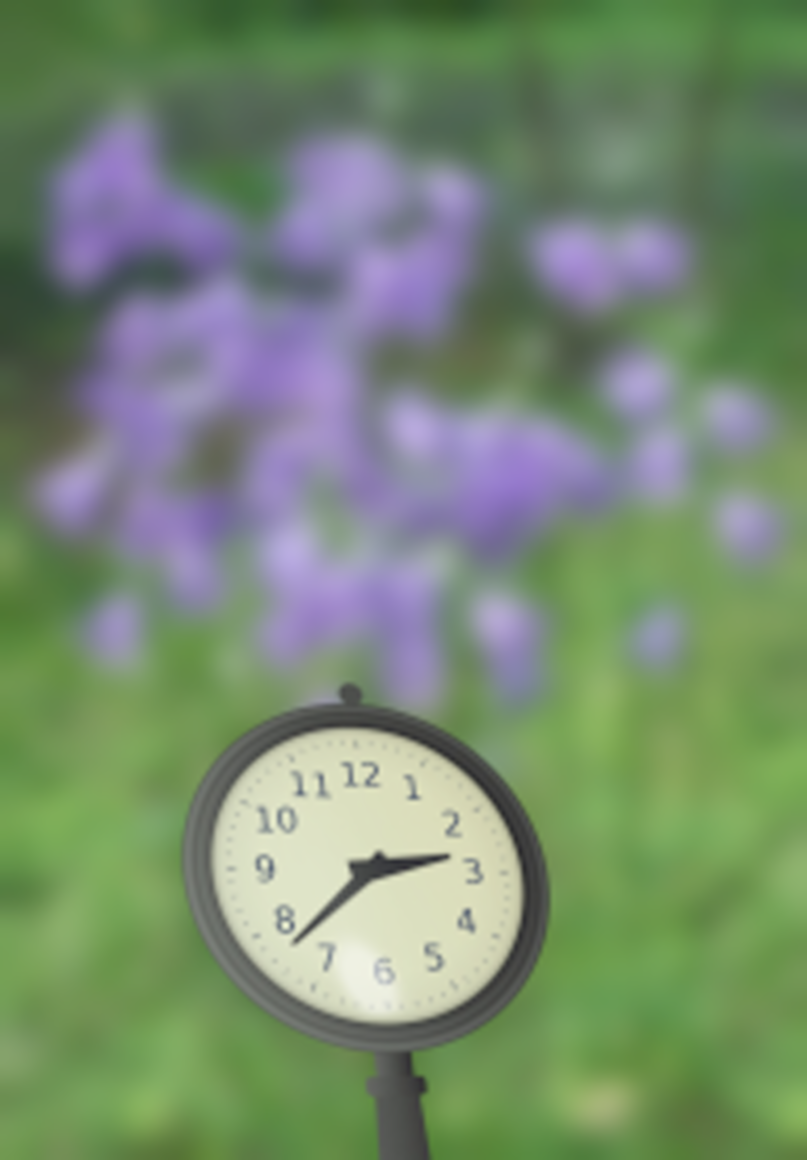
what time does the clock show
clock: 2:38
